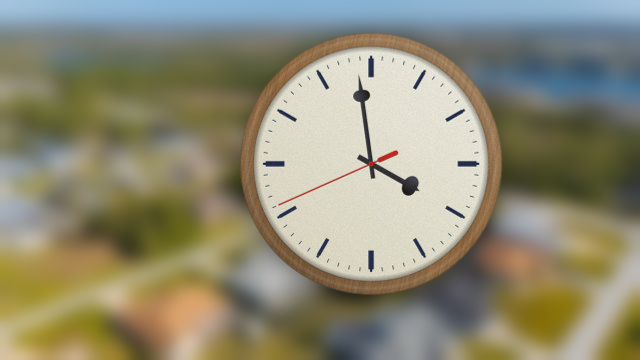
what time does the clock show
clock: 3:58:41
